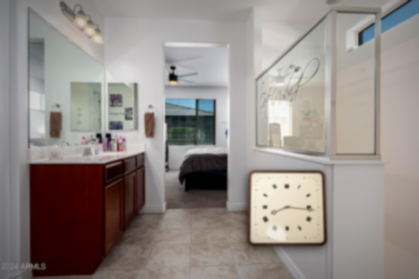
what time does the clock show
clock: 8:16
